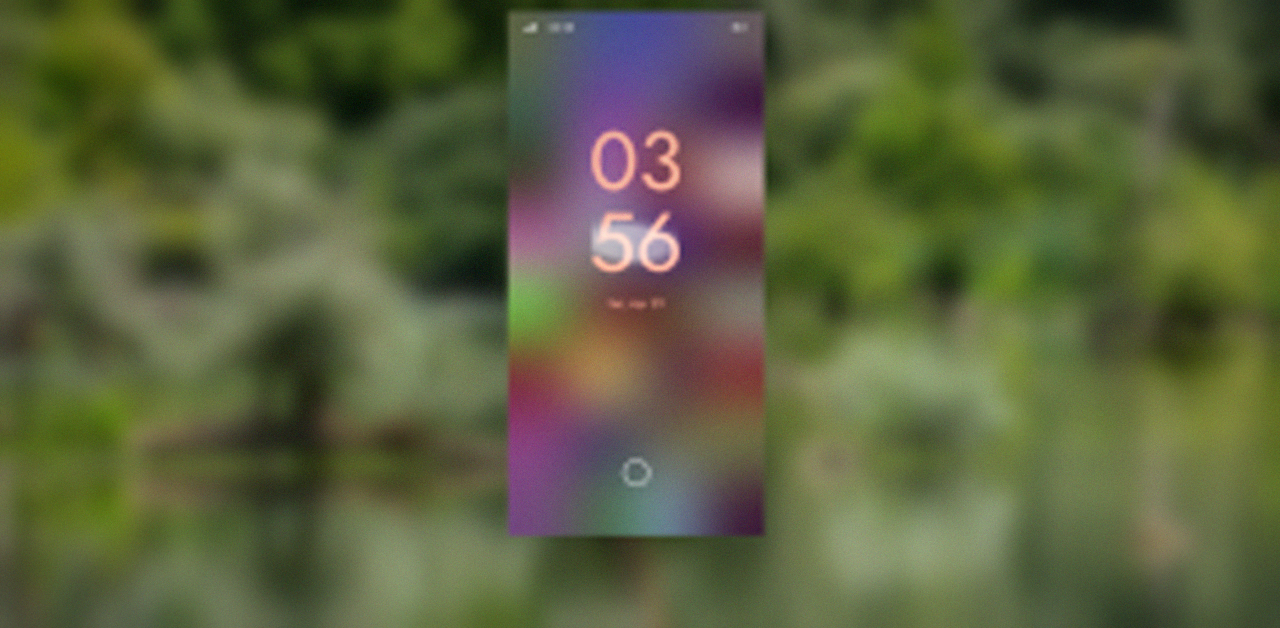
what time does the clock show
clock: 3:56
